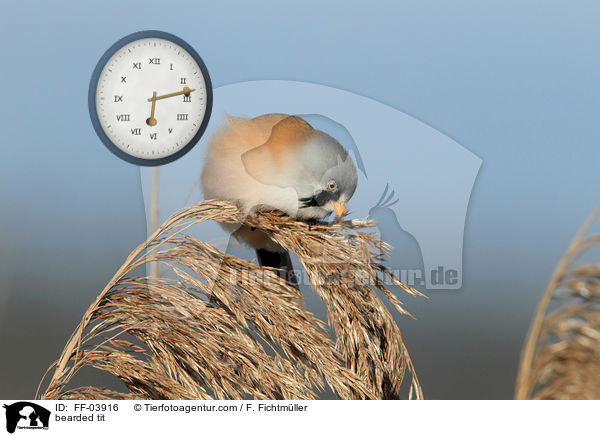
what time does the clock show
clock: 6:13
